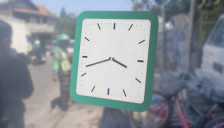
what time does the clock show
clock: 3:42
